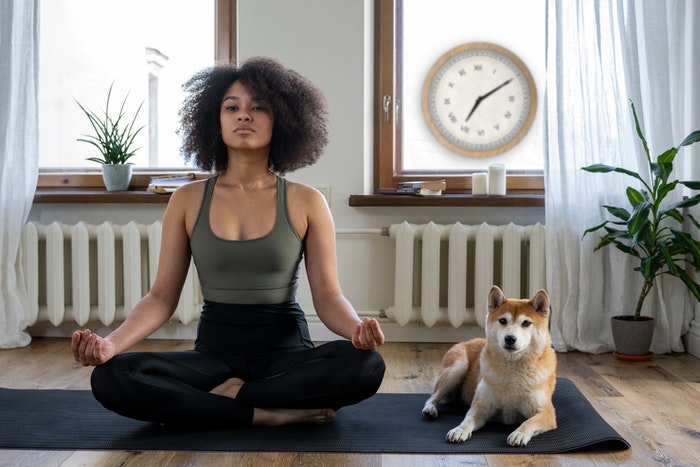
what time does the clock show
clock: 7:10
